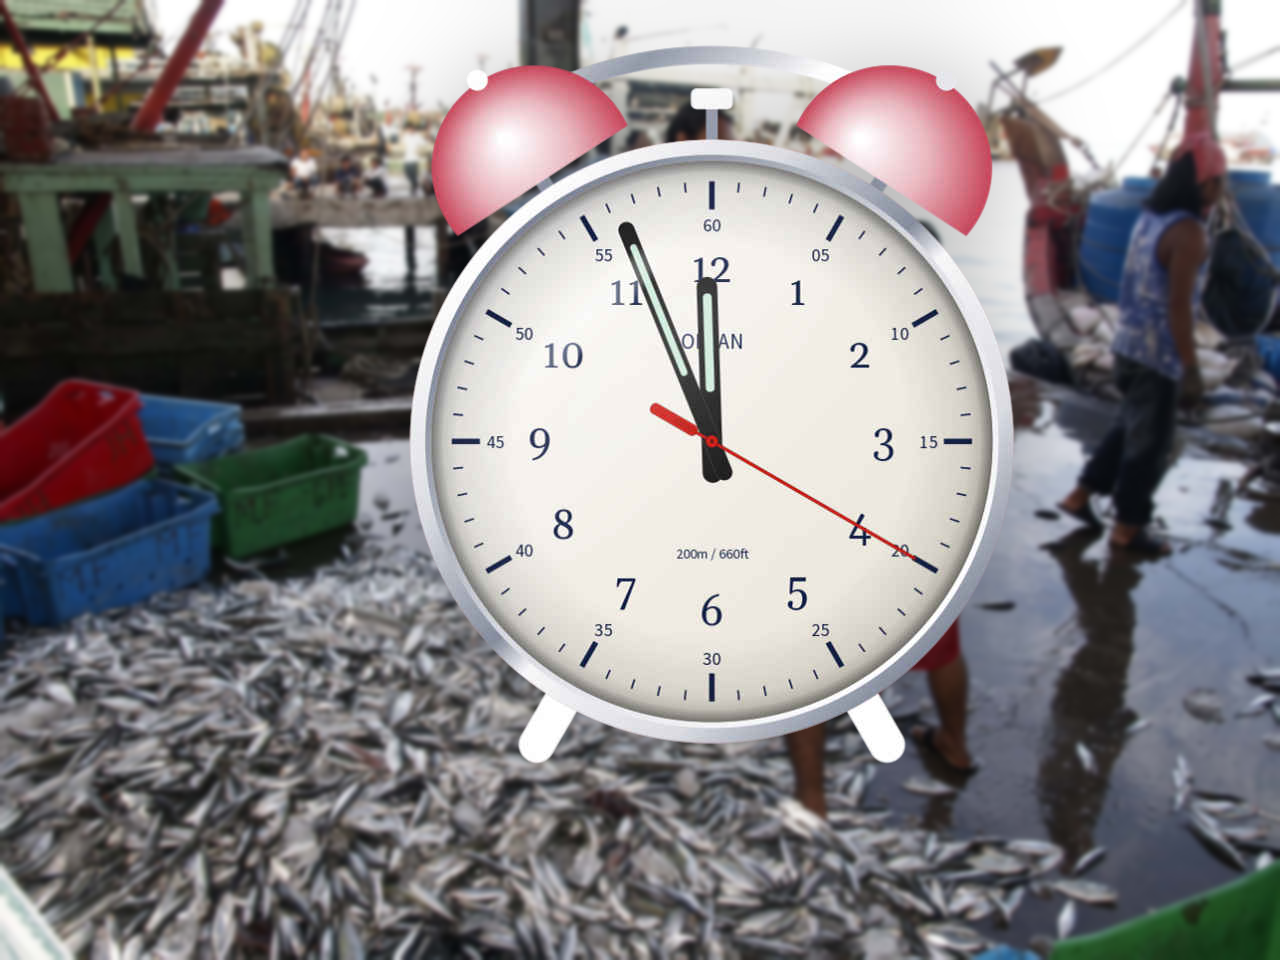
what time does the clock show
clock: 11:56:20
